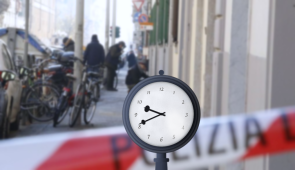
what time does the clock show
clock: 9:41
